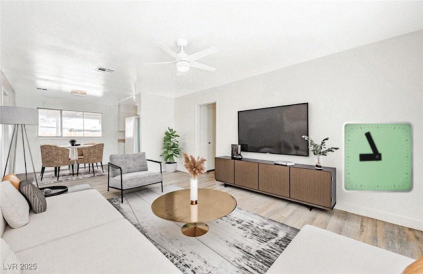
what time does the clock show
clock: 8:56
